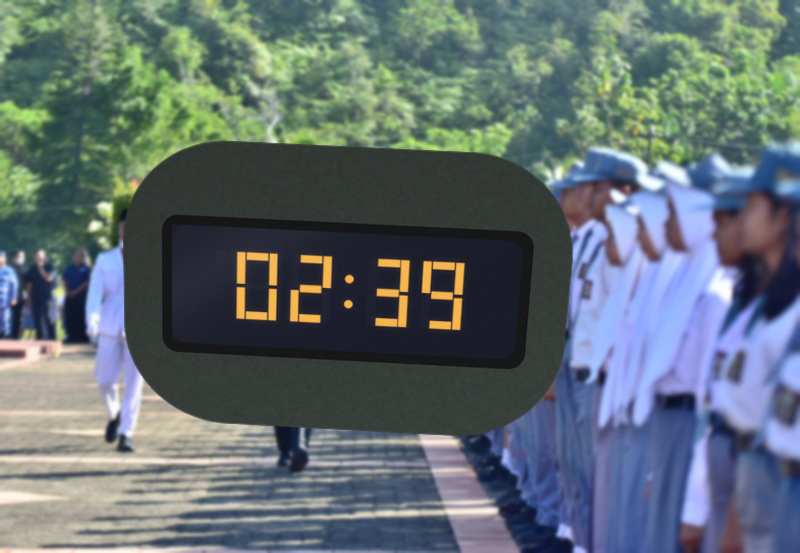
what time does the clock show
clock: 2:39
